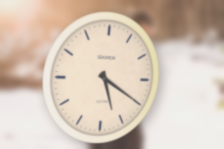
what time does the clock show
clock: 5:20
